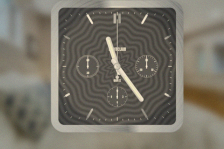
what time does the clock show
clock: 11:24
